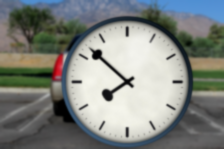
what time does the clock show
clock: 7:52
